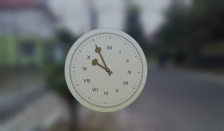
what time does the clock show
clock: 9:55
